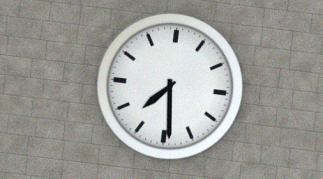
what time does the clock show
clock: 7:29
